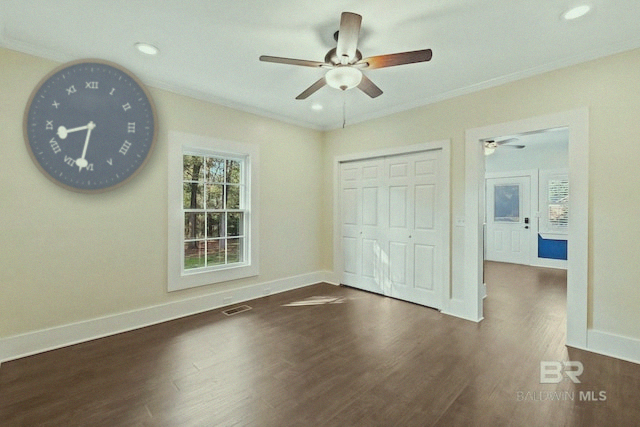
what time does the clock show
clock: 8:32
